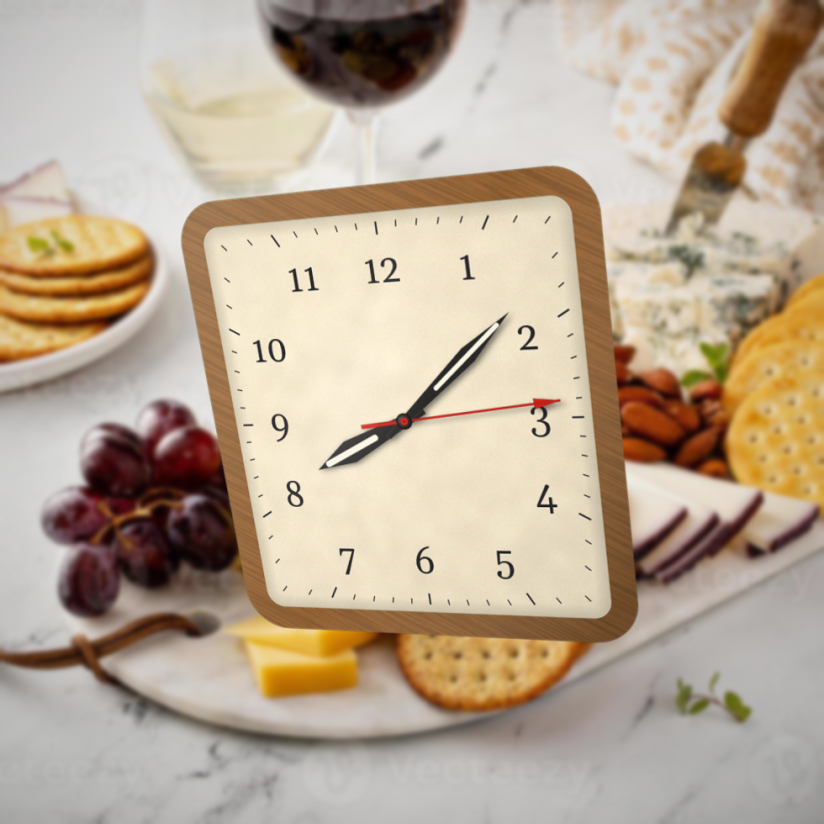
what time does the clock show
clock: 8:08:14
